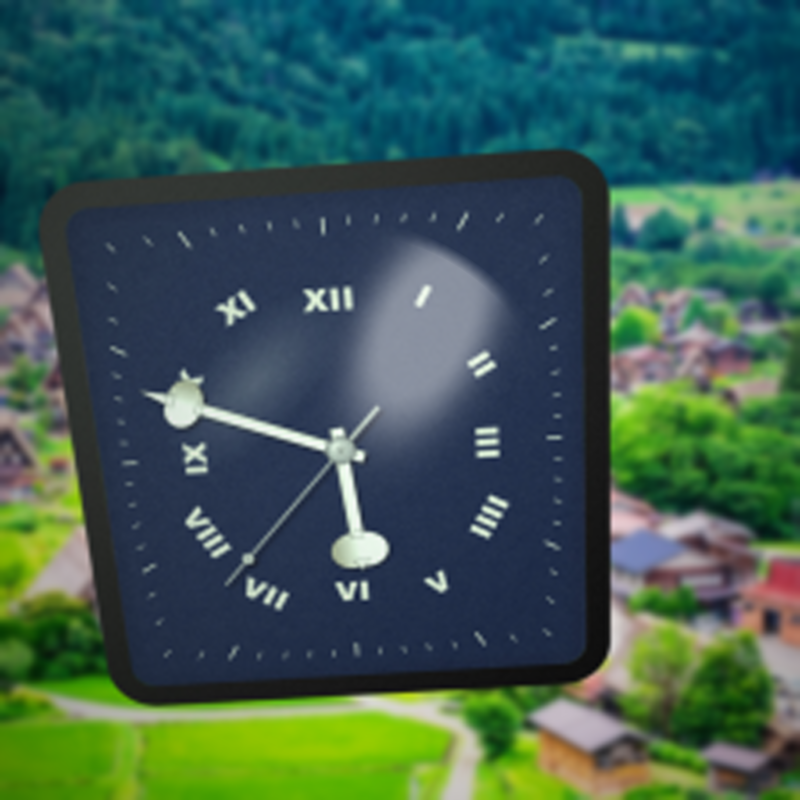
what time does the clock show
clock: 5:48:37
